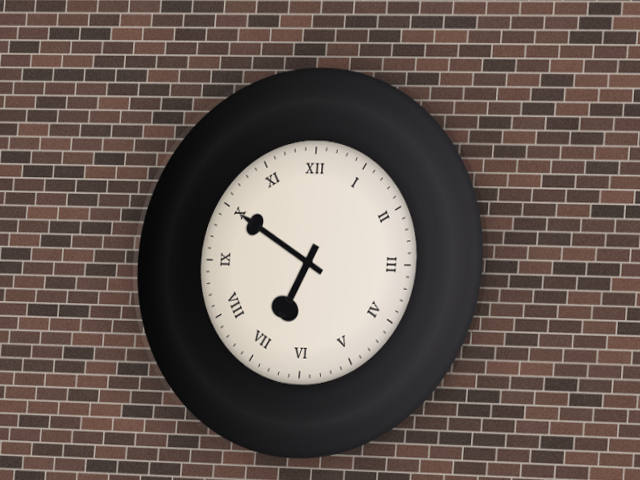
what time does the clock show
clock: 6:50
